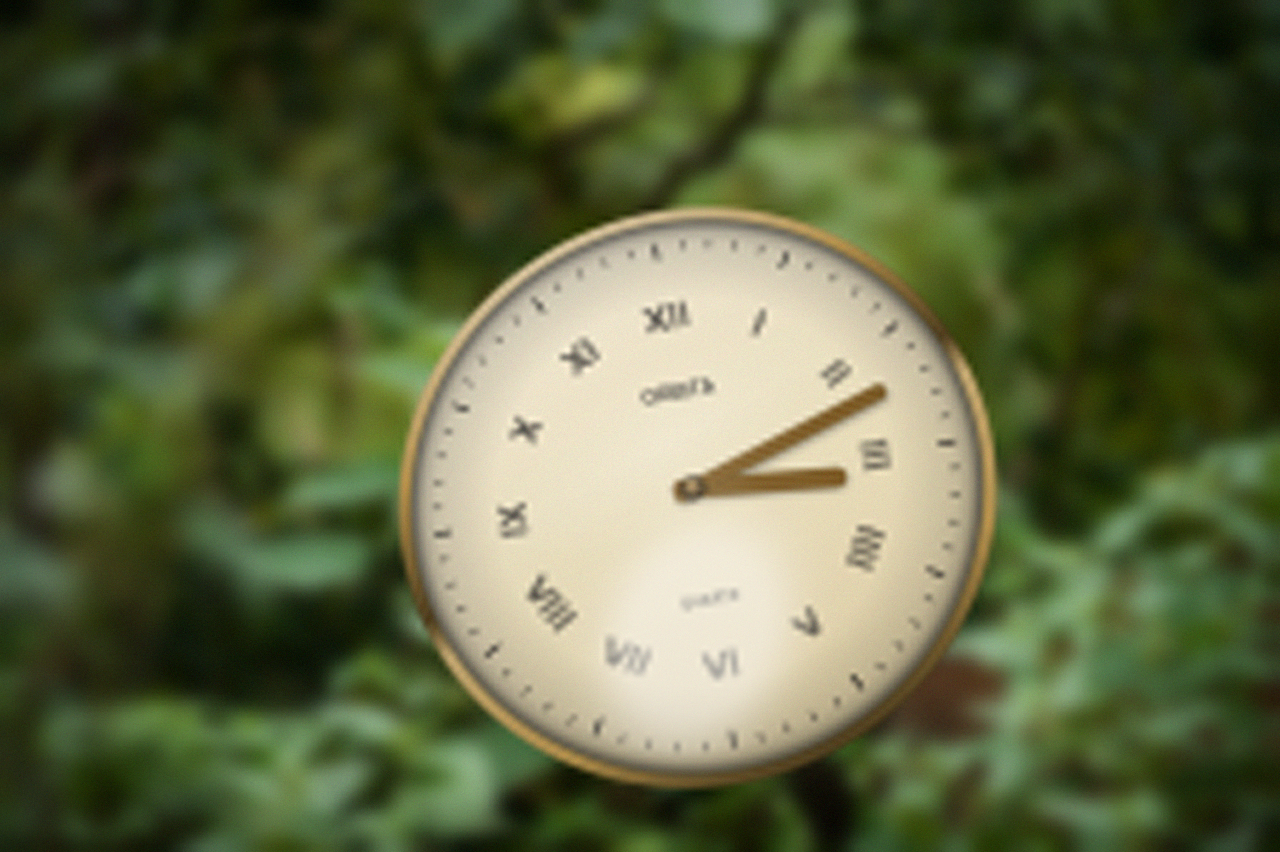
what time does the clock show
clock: 3:12
